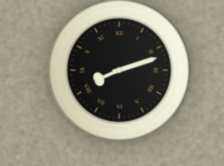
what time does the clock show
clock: 8:12
